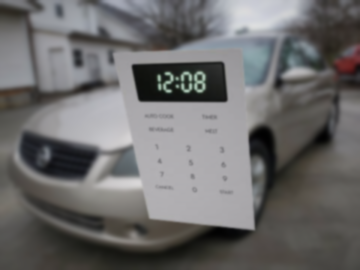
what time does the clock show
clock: 12:08
